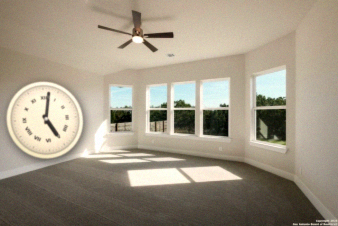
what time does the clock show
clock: 5:02
